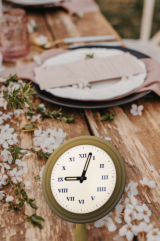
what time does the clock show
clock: 9:03
